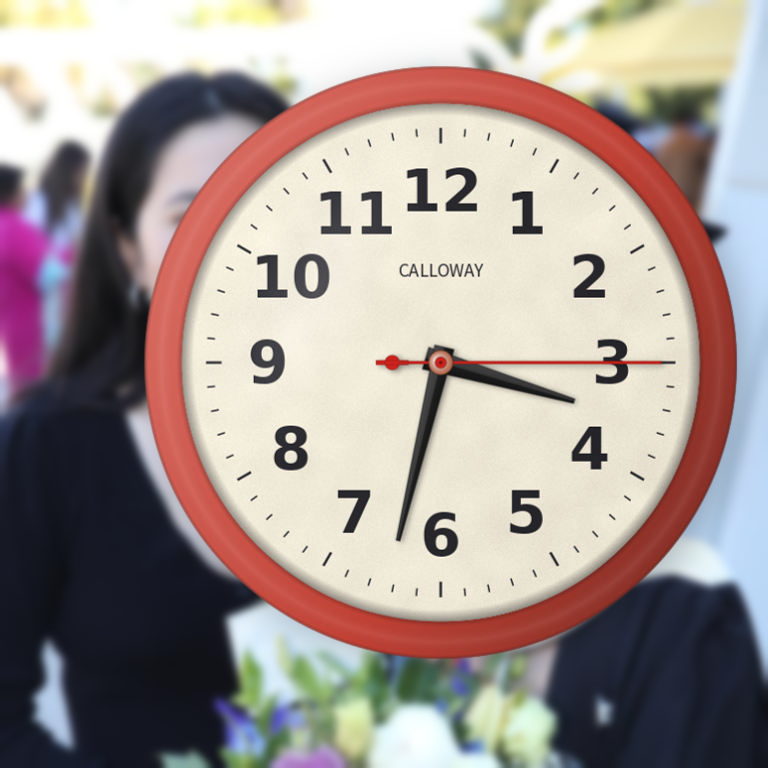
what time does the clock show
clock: 3:32:15
